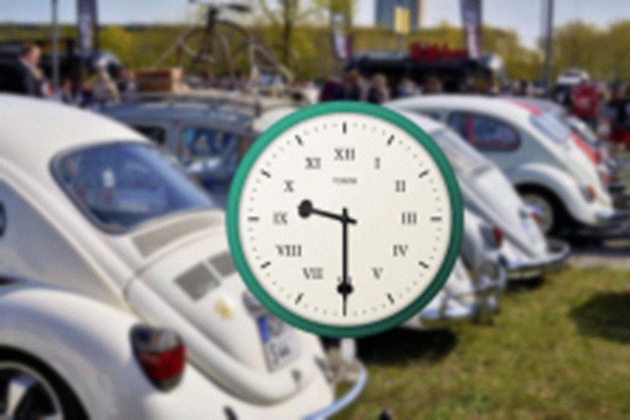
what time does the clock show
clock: 9:30
